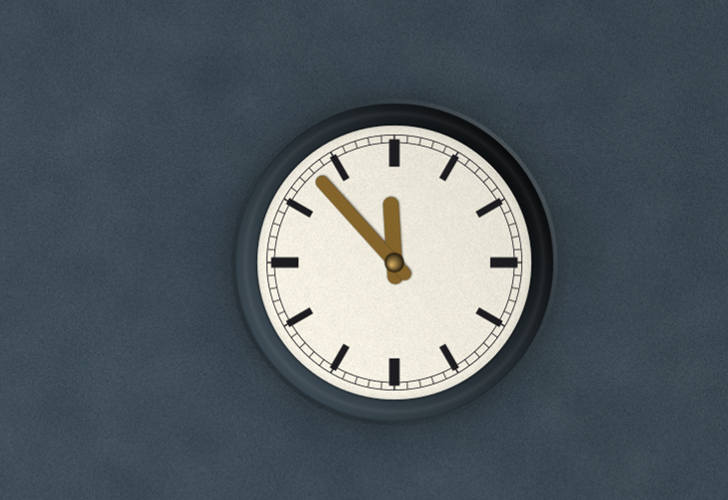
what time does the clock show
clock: 11:53
